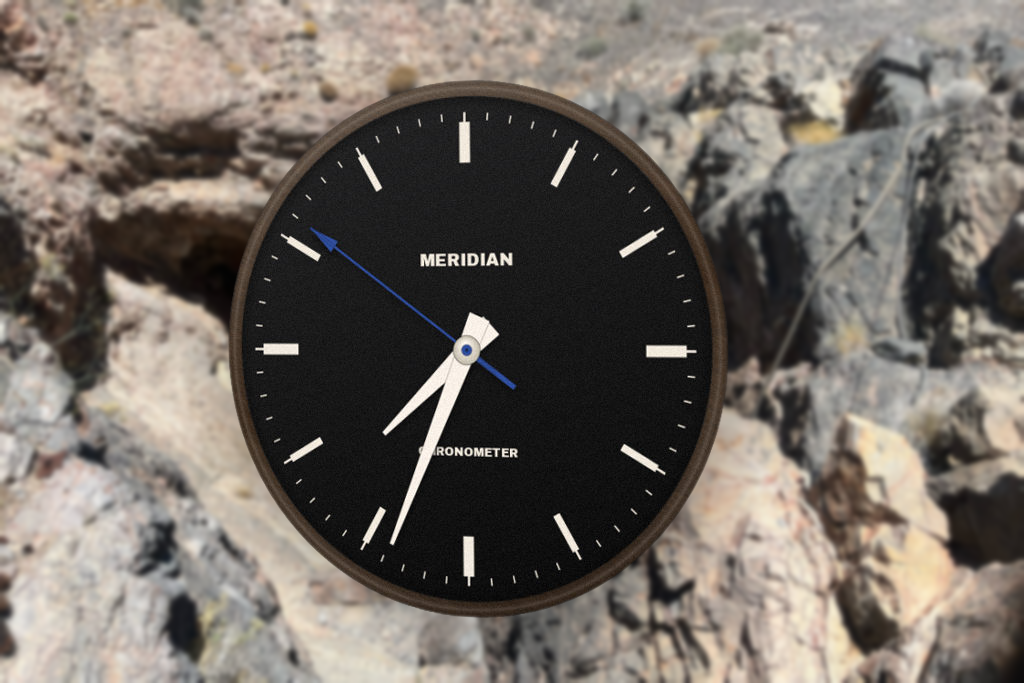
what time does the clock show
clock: 7:33:51
